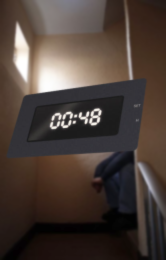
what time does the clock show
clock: 0:48
